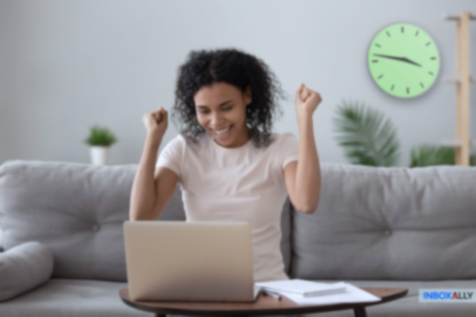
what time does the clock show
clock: 3:47
